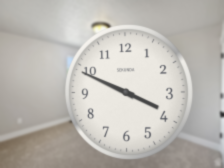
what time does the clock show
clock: 3:49
